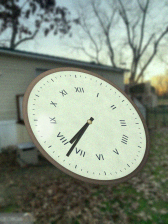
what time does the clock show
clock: 7:37
